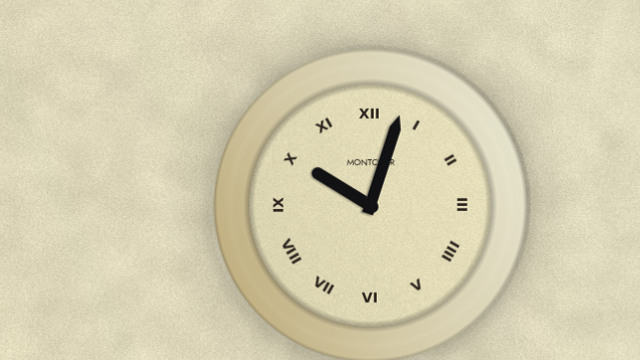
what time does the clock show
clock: 10:03
